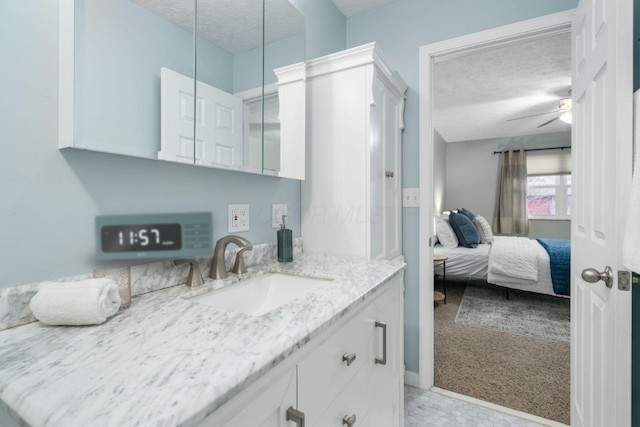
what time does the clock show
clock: 11:57
